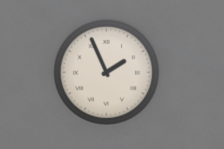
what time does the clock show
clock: 1:56
